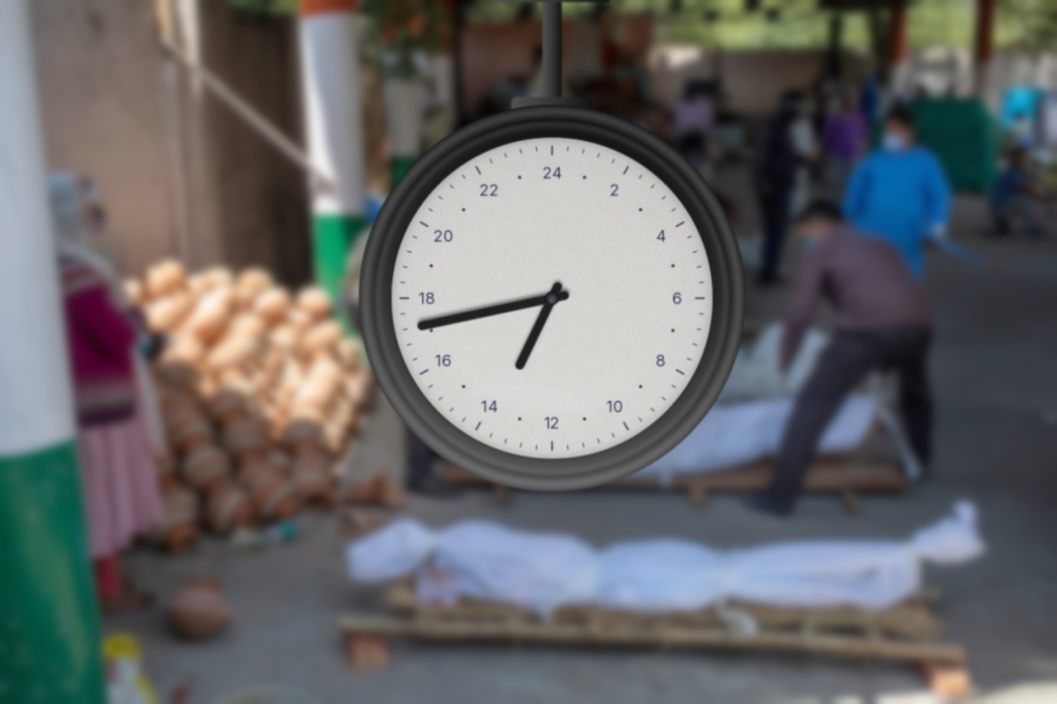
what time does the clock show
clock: 13:43
